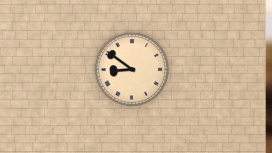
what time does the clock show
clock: 8:51
